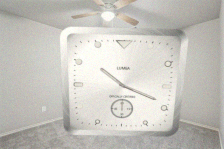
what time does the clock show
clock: 10:19
